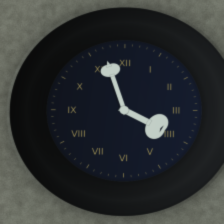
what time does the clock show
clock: 3:57
